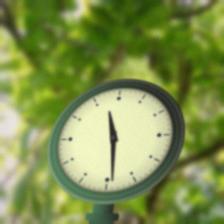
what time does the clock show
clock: 11:29
